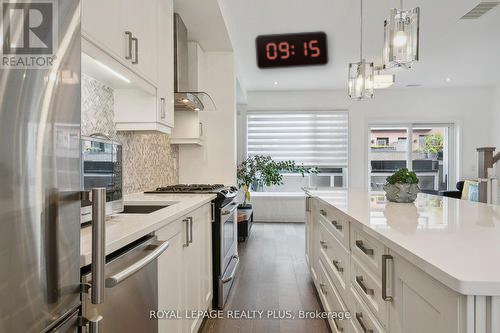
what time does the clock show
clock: 9:15
